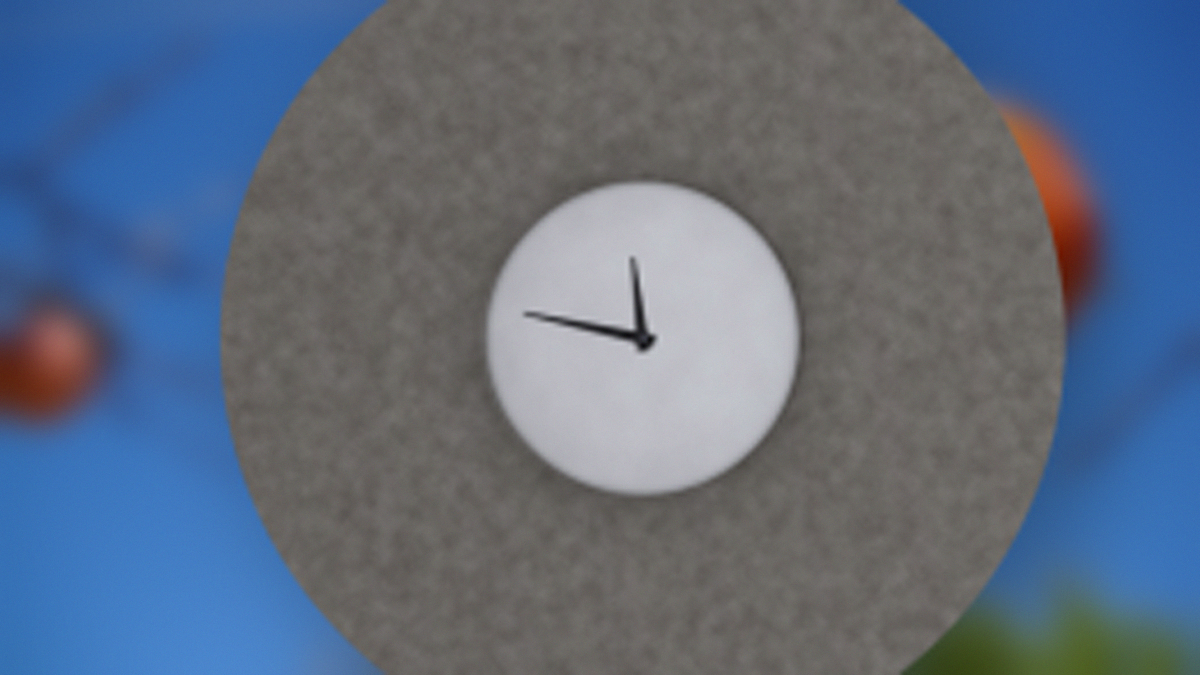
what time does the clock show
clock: 11:47
